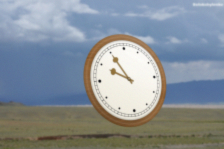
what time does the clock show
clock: 9:55
